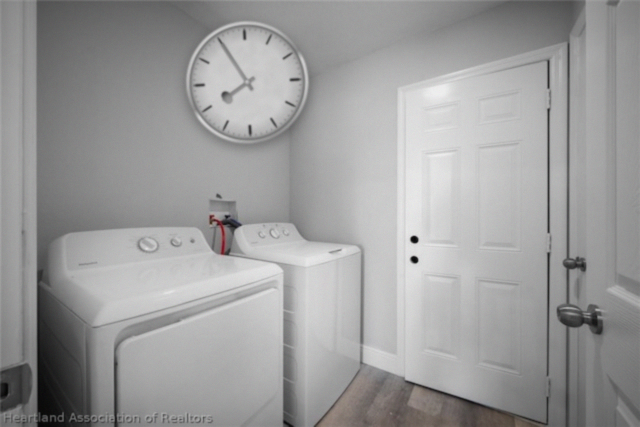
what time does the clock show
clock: 7:55
